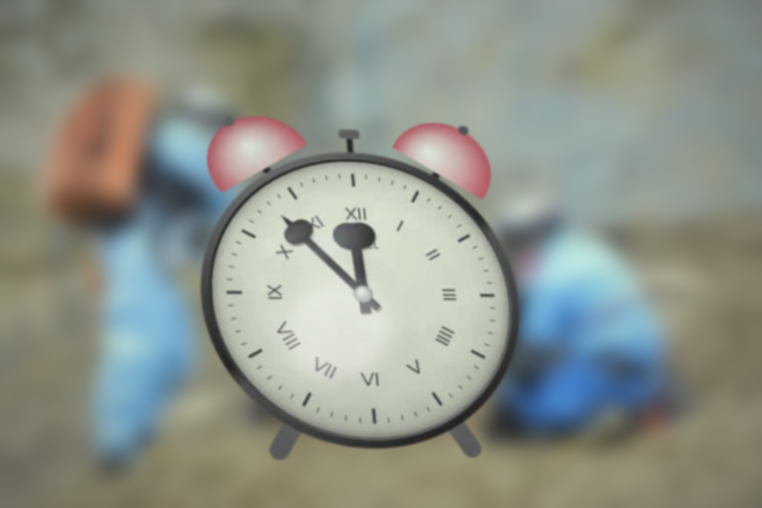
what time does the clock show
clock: 11:53
